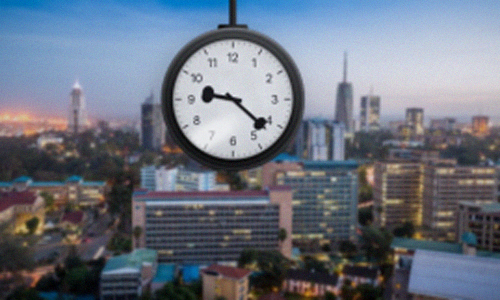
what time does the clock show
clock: 9:22
